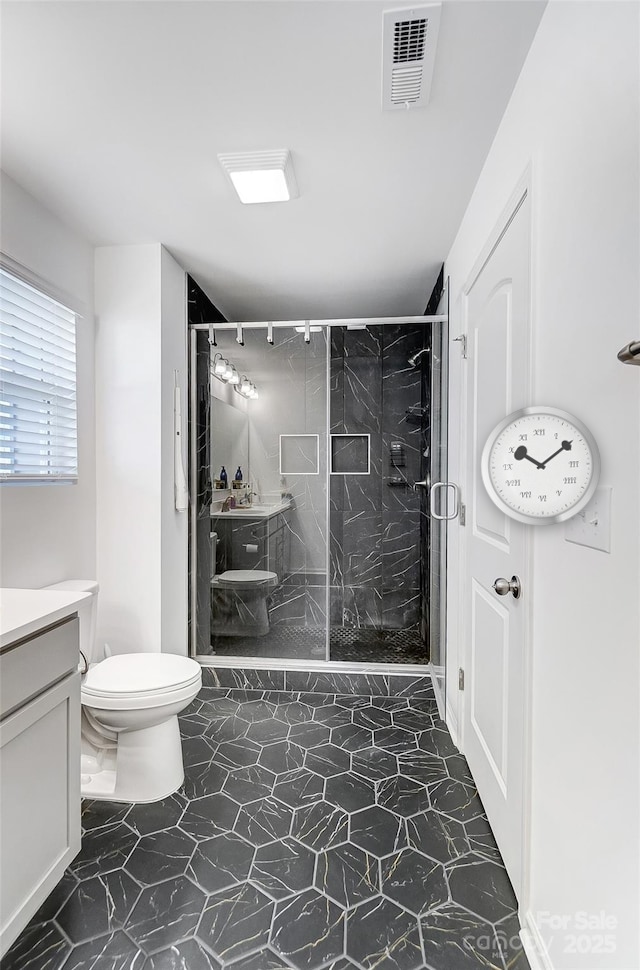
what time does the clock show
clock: 10:09
